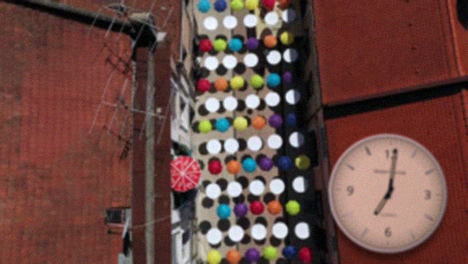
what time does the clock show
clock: 7:01
